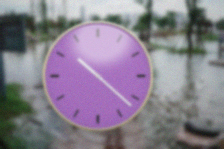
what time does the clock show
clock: 10:22
